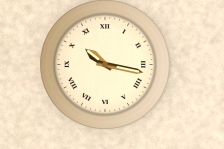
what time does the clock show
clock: 10:17
